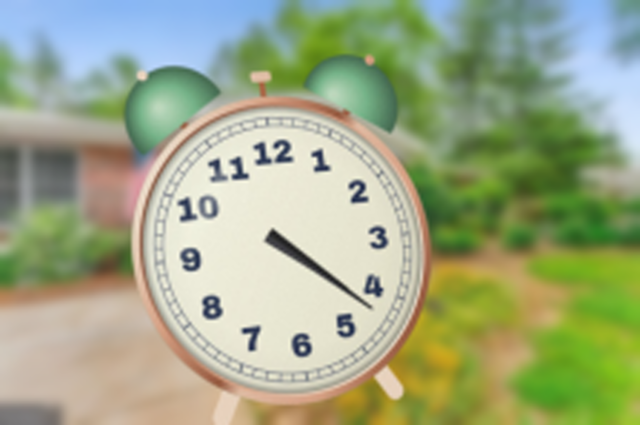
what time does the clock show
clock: 4:22
